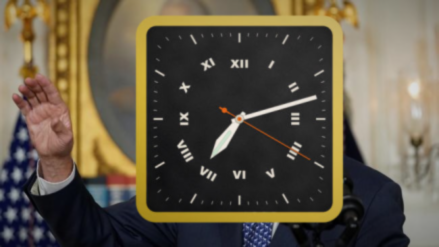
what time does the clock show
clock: 7:12:20
